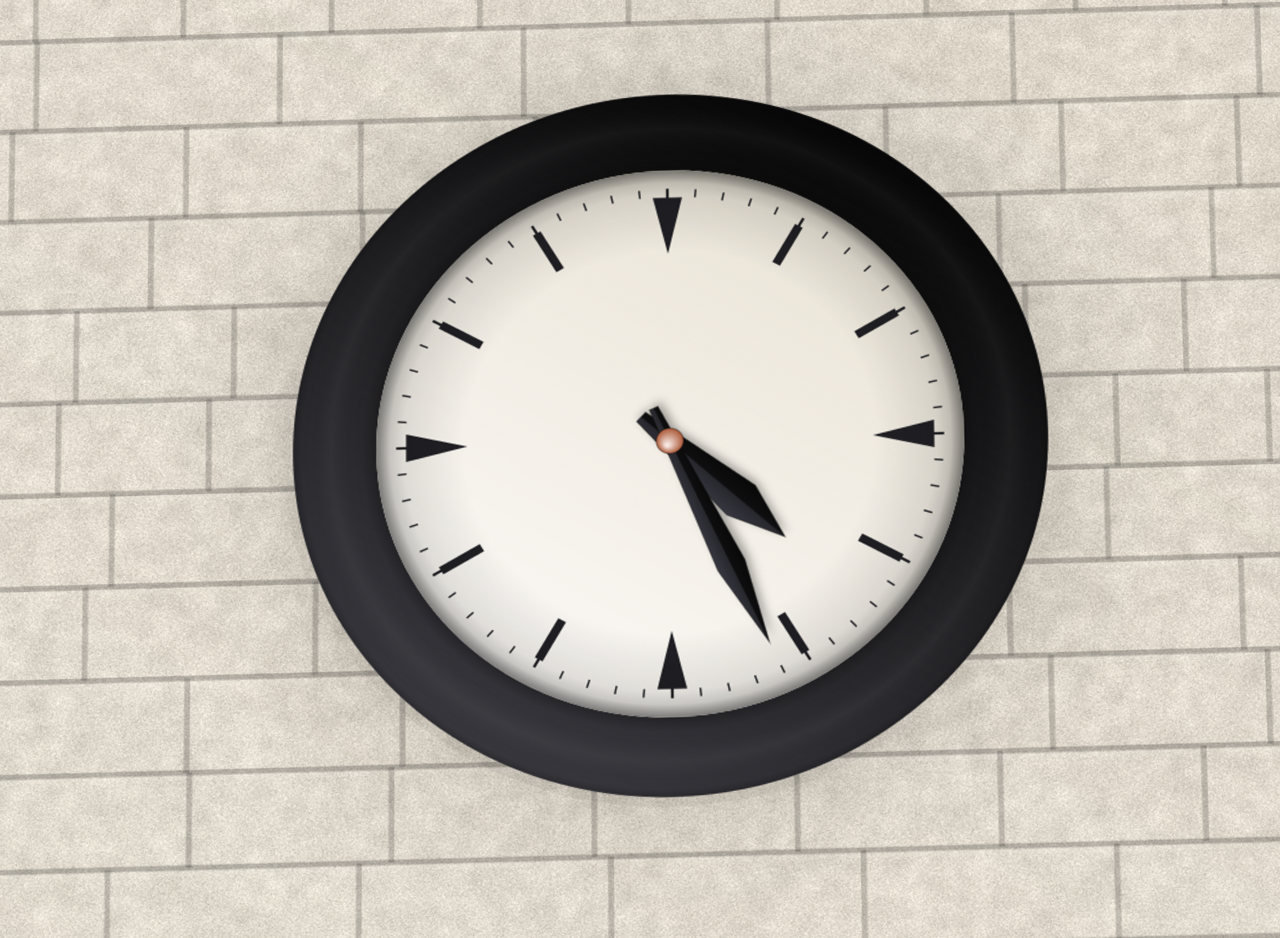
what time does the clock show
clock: 4:26
